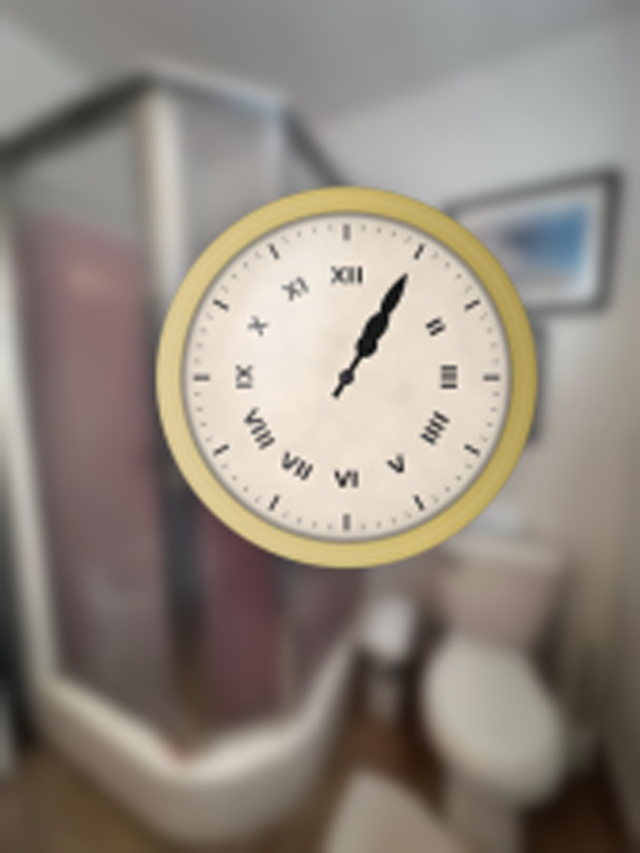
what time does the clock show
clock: 1:05
